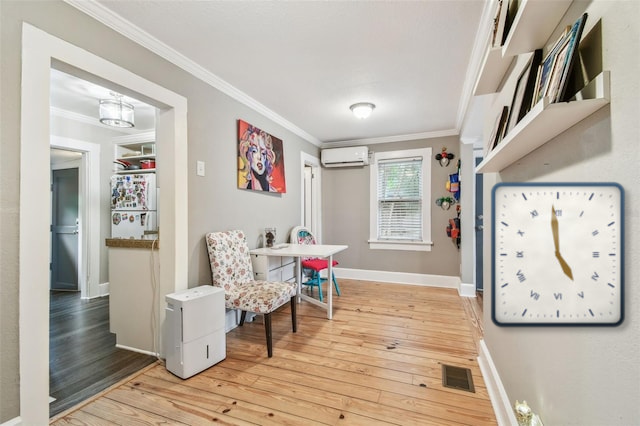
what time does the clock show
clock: 4:59
